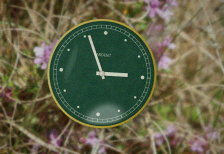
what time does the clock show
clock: 2:56
